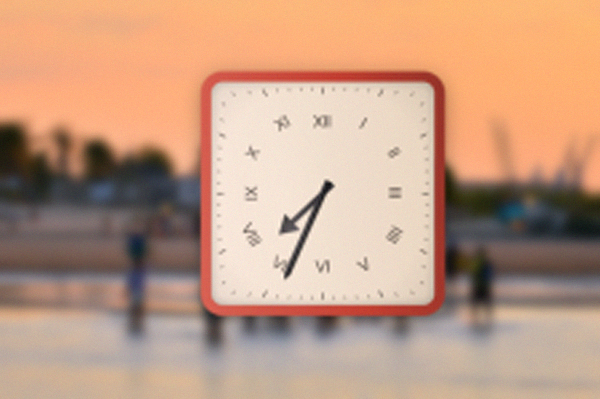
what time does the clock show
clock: 7:34
